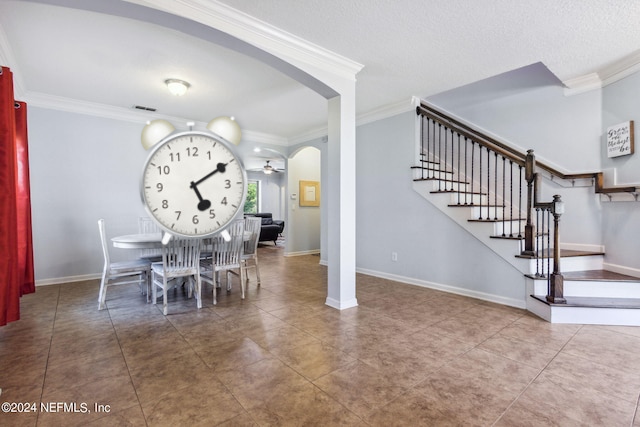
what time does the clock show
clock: 5:10
